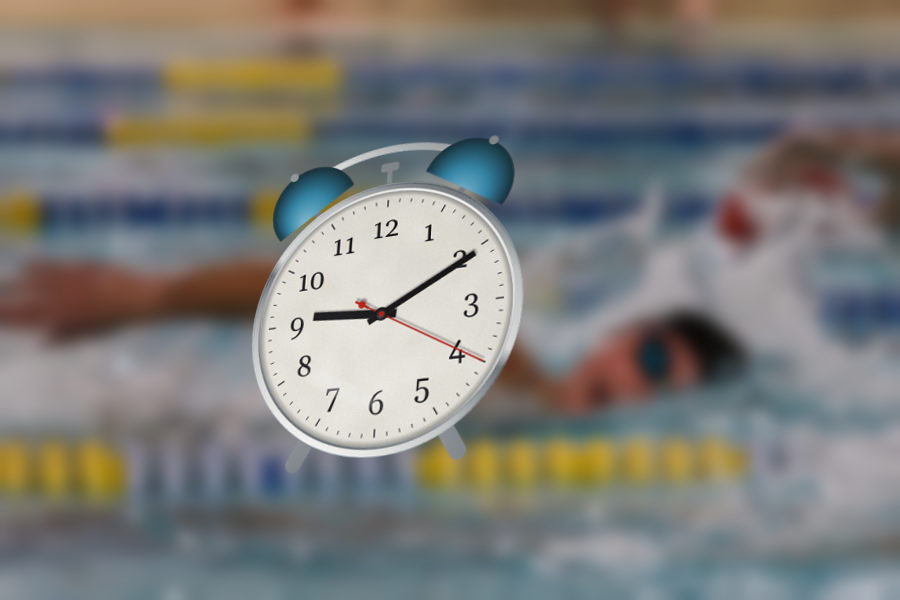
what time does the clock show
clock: 9:10:20
